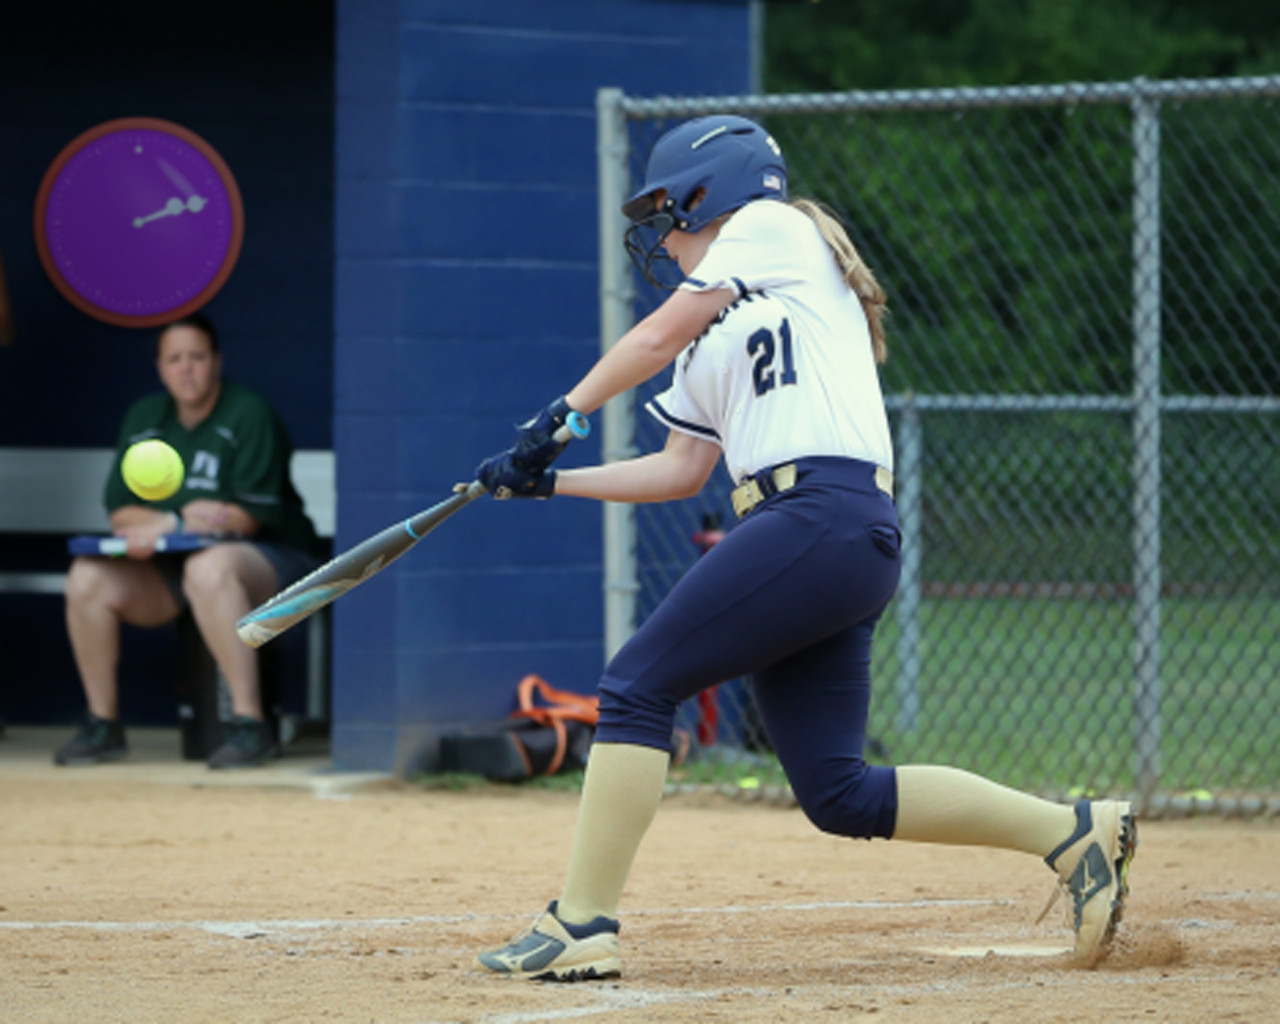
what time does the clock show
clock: 2:12
